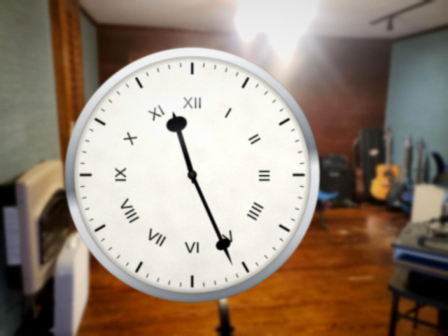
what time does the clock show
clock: 11:26
